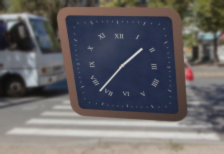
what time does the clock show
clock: 1:37
